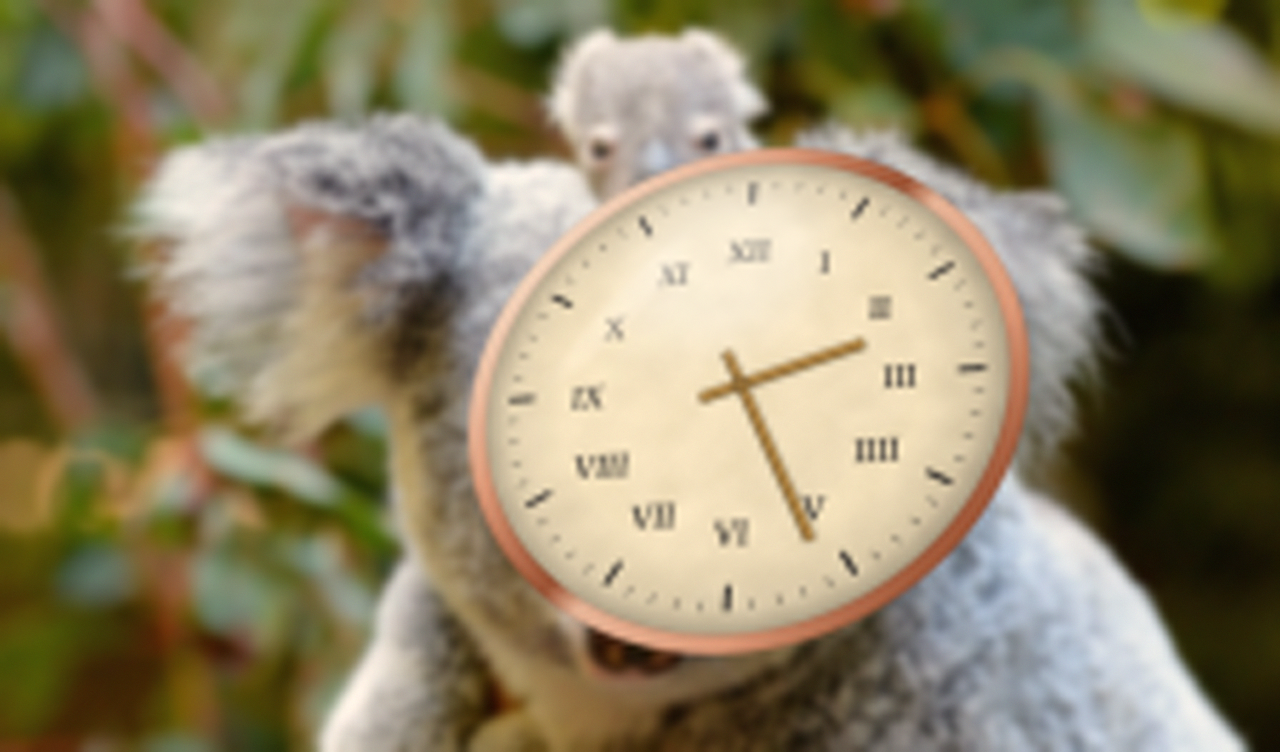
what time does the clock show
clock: 2:26
